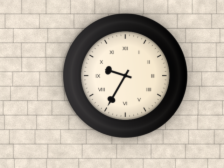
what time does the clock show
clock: 9:35
